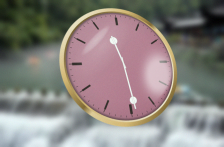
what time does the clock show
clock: 11:29
